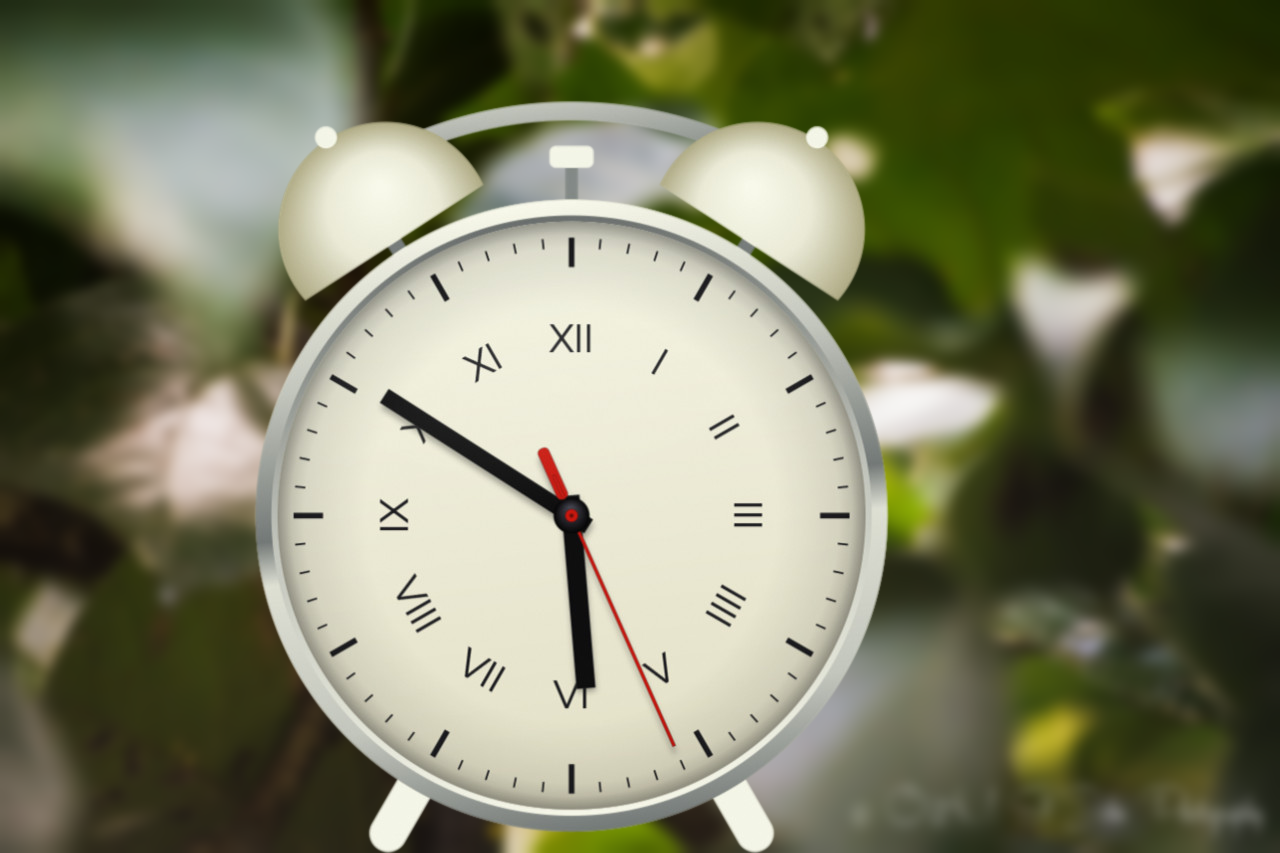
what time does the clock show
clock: 5:50:26
